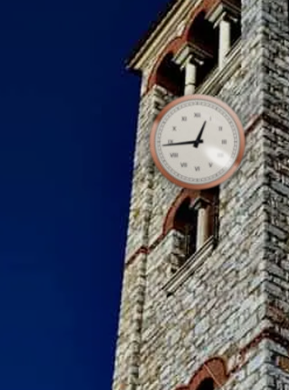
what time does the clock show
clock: 12:44
